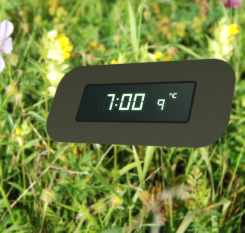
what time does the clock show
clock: 7:00
